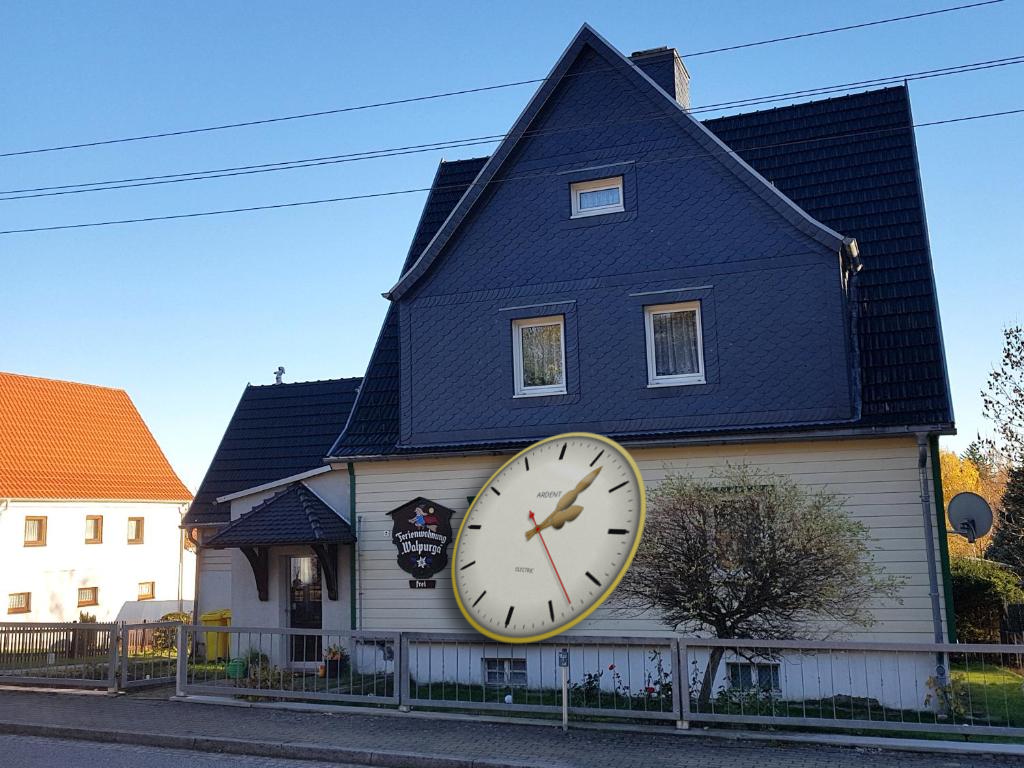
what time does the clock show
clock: 2:06:23
